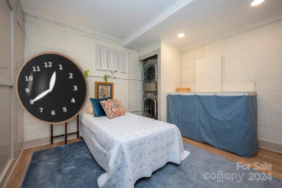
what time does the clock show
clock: 12:40
